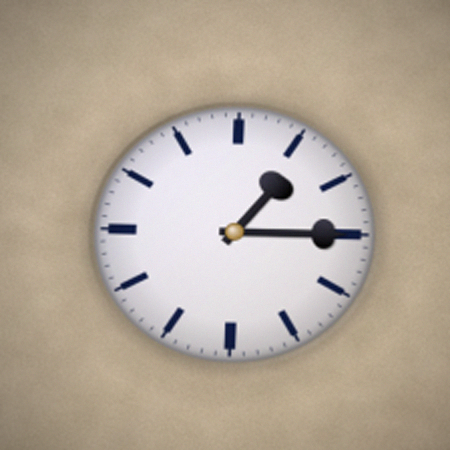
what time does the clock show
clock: 1:15
